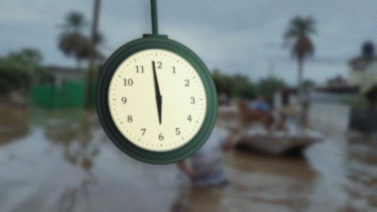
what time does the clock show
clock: 5:59
